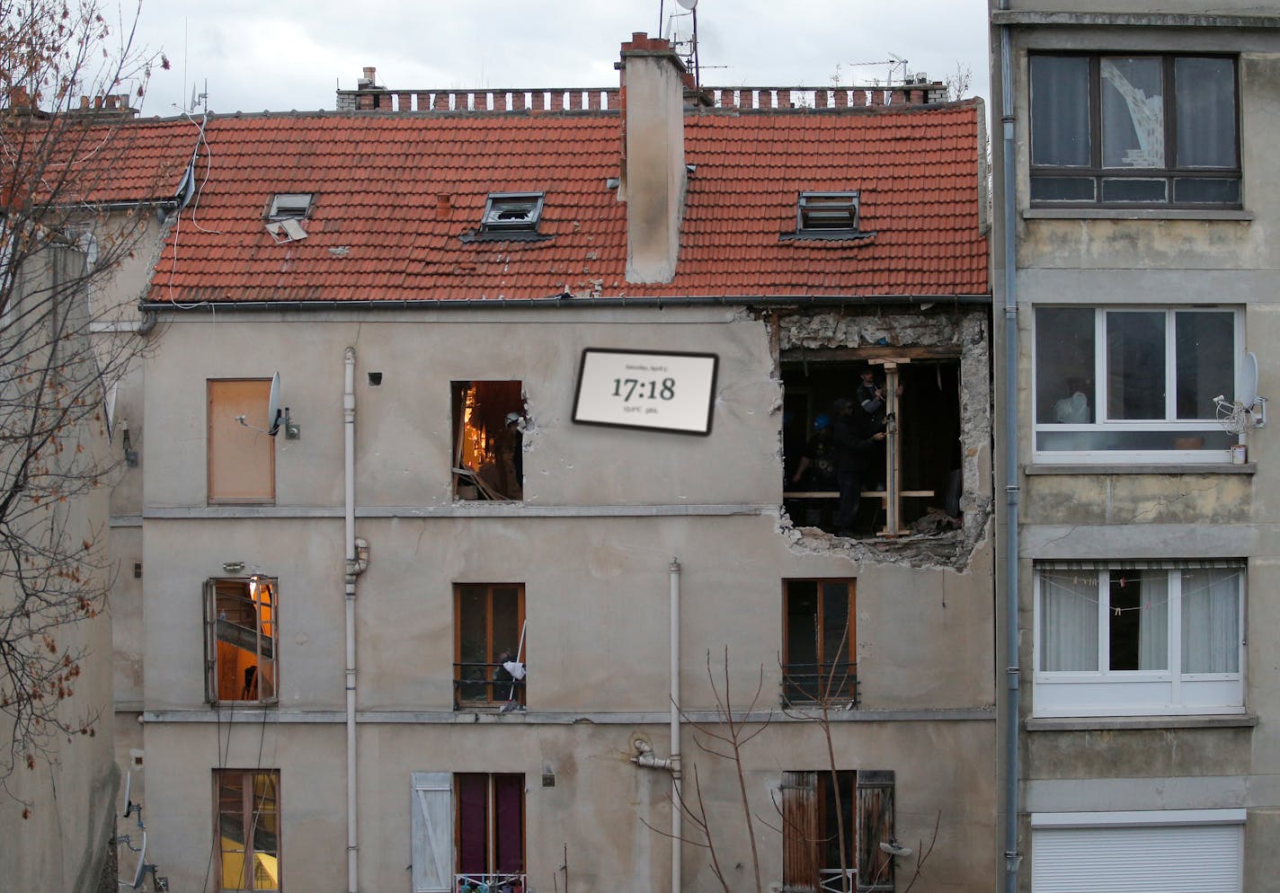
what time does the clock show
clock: 17:18
